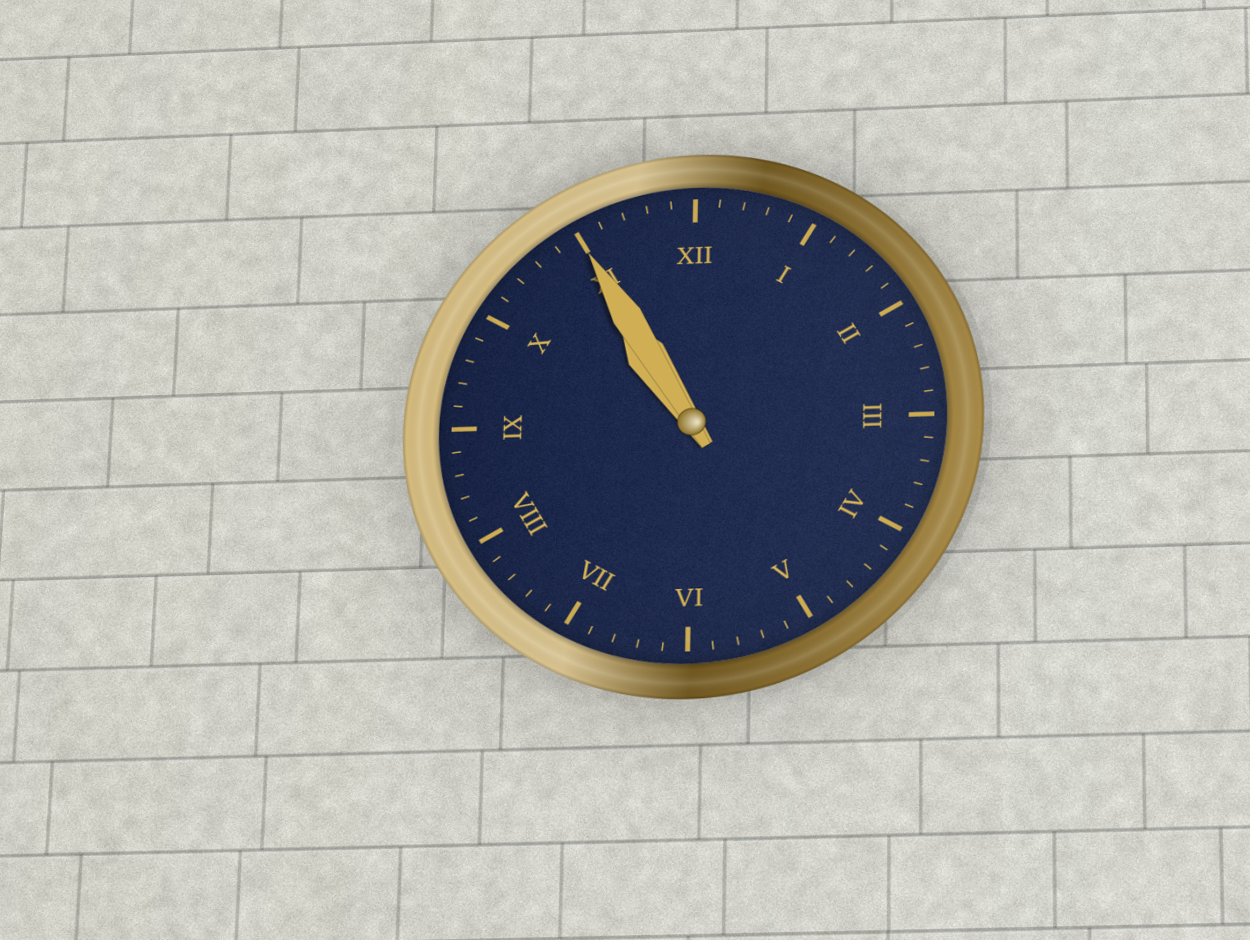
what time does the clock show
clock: 10:55
